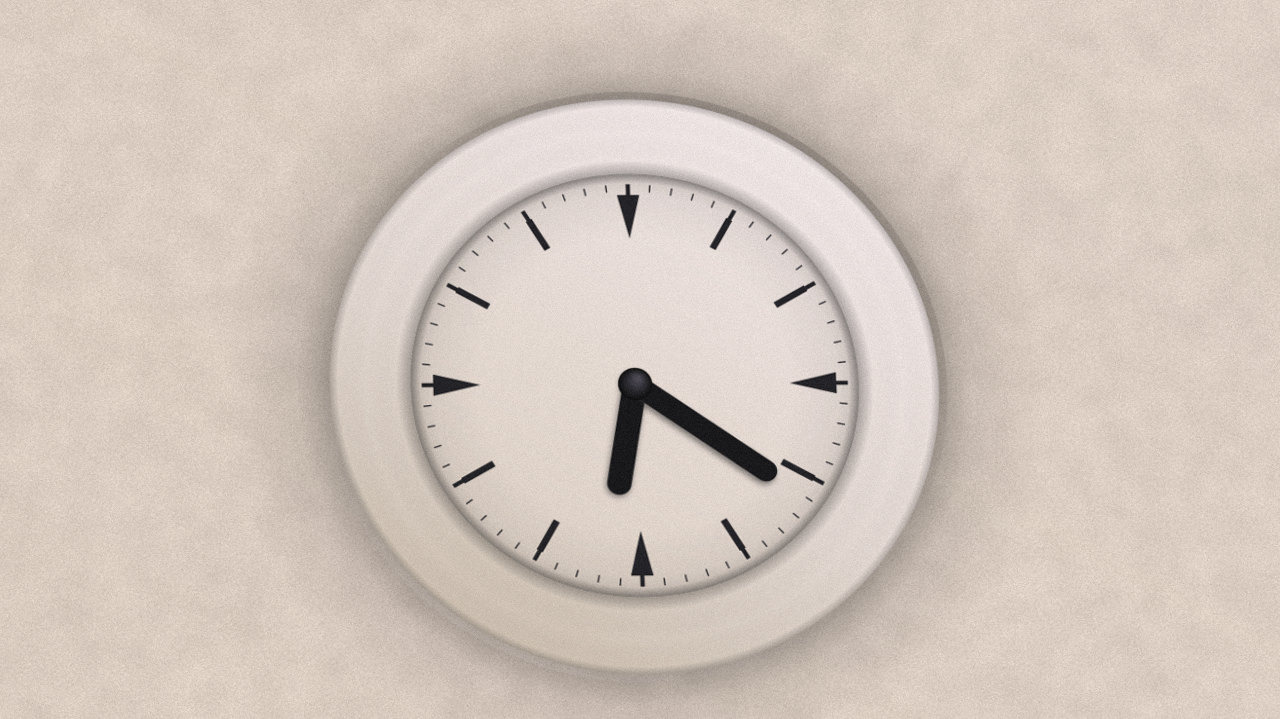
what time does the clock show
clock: 6:21
